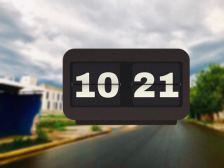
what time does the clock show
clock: 10:21
